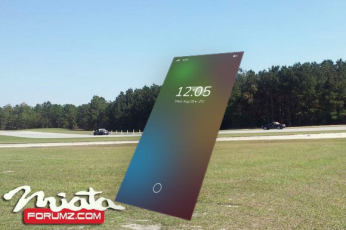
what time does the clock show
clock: 12:05
